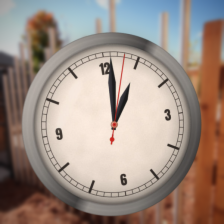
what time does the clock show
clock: 1:01:03
